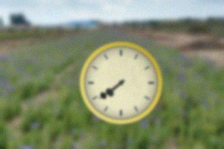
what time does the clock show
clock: 7:39
